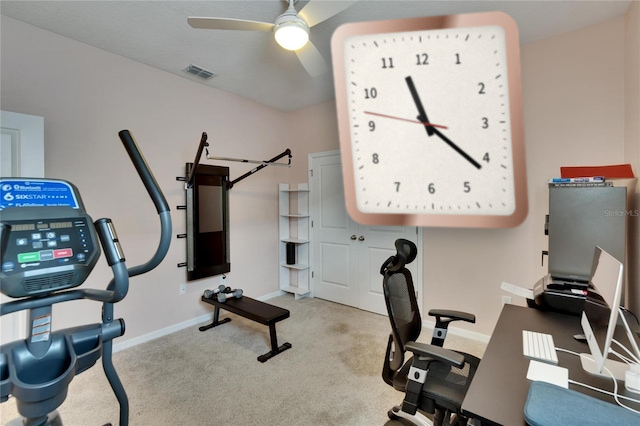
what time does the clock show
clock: 11:21:47
